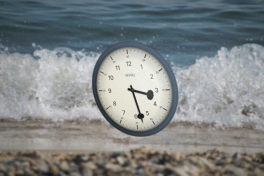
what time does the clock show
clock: 3:28
